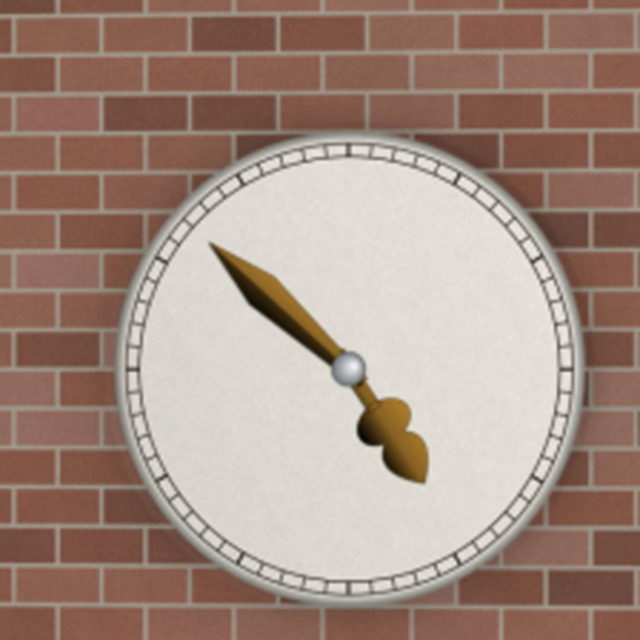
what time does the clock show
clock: 4:52
